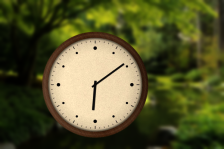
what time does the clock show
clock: 6:09
